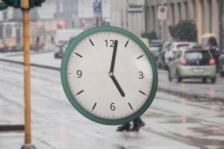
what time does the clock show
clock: 5:02
